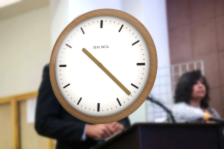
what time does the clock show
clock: 10:22
